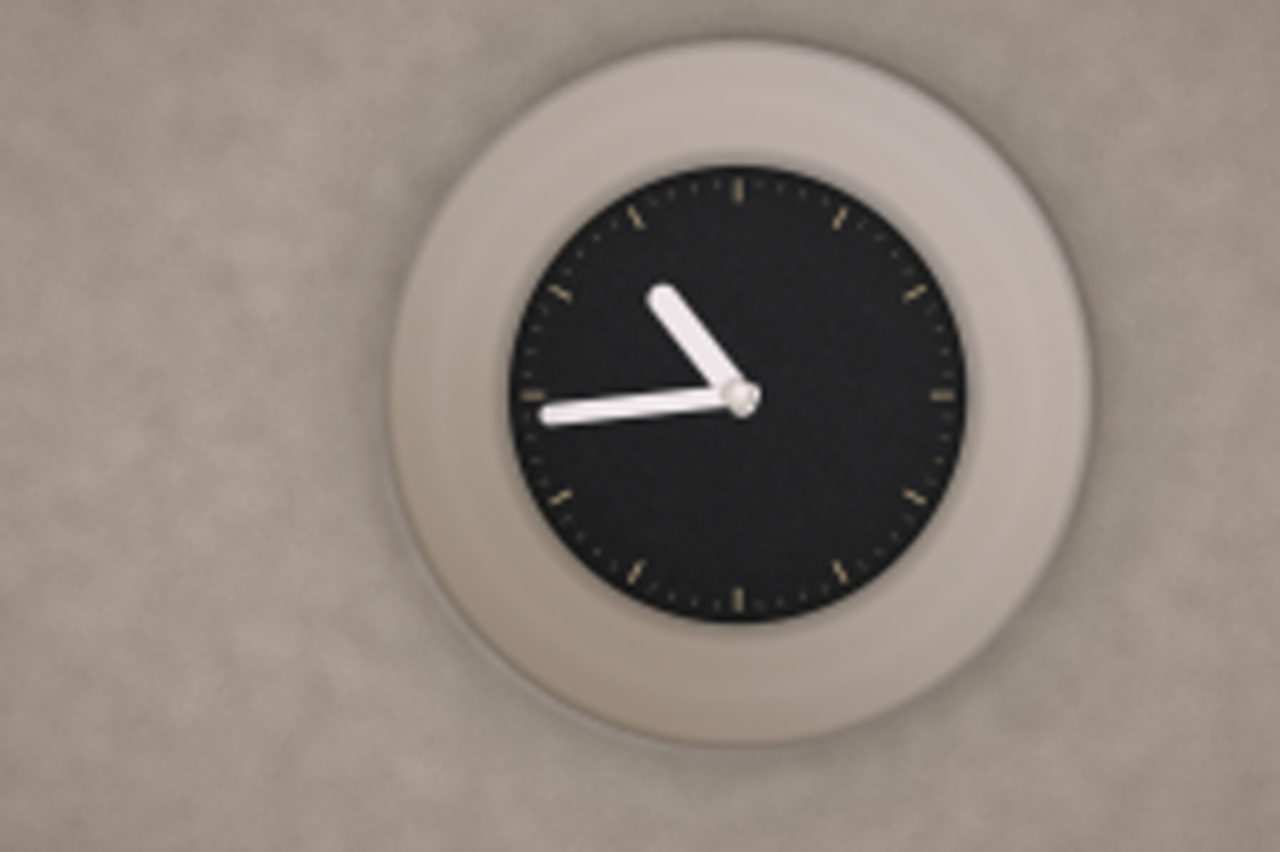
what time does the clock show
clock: 10:44
